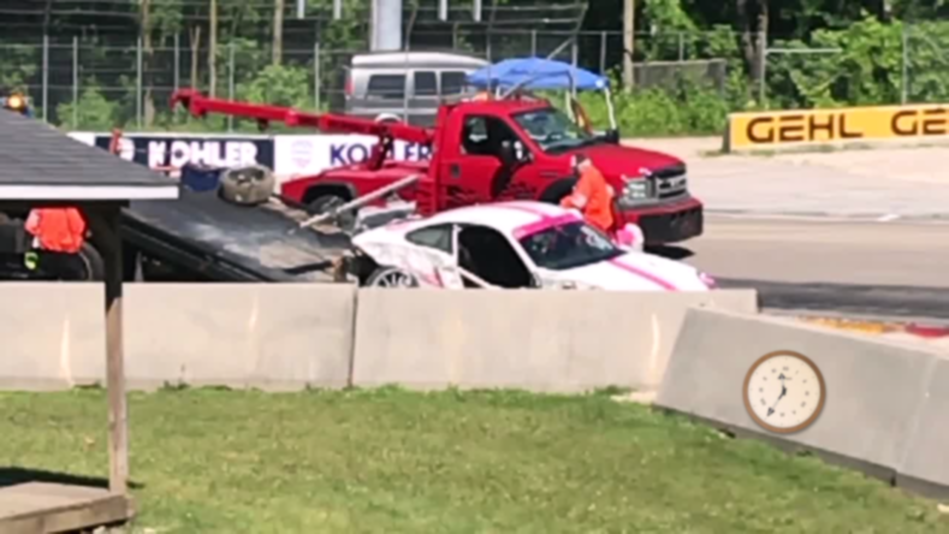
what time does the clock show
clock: 11:35
